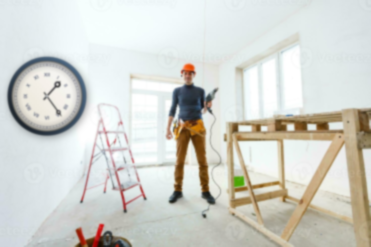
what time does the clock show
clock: 1:24
